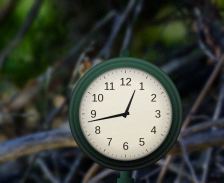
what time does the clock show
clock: 12:43
